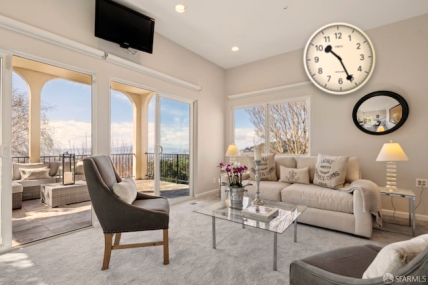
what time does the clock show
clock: 10:26
